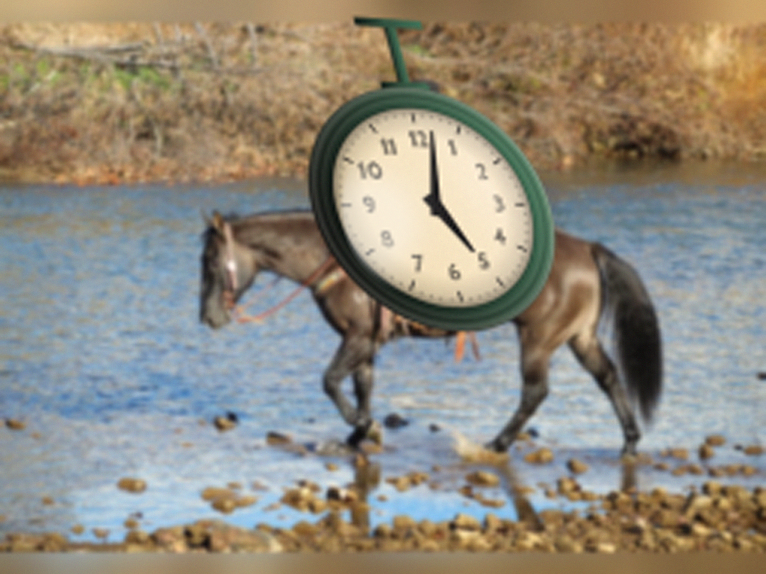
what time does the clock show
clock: 5:02
